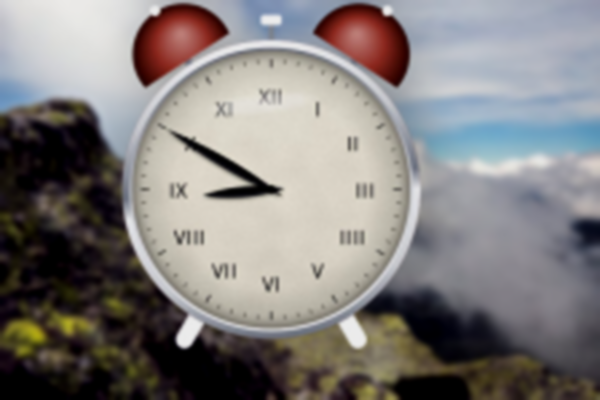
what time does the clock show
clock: 8:50
